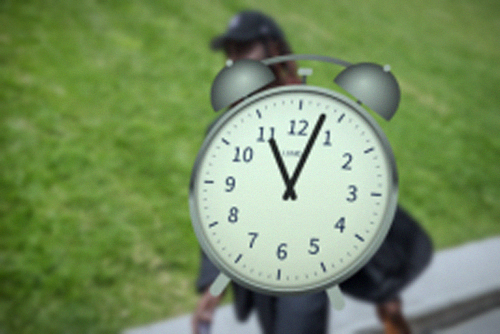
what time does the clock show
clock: 11:03
